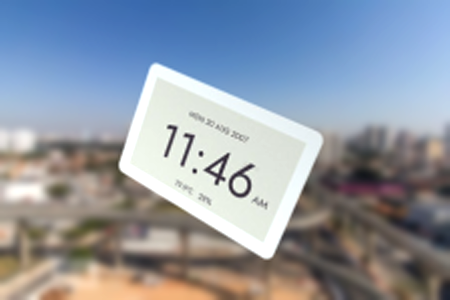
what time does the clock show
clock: 11:46
